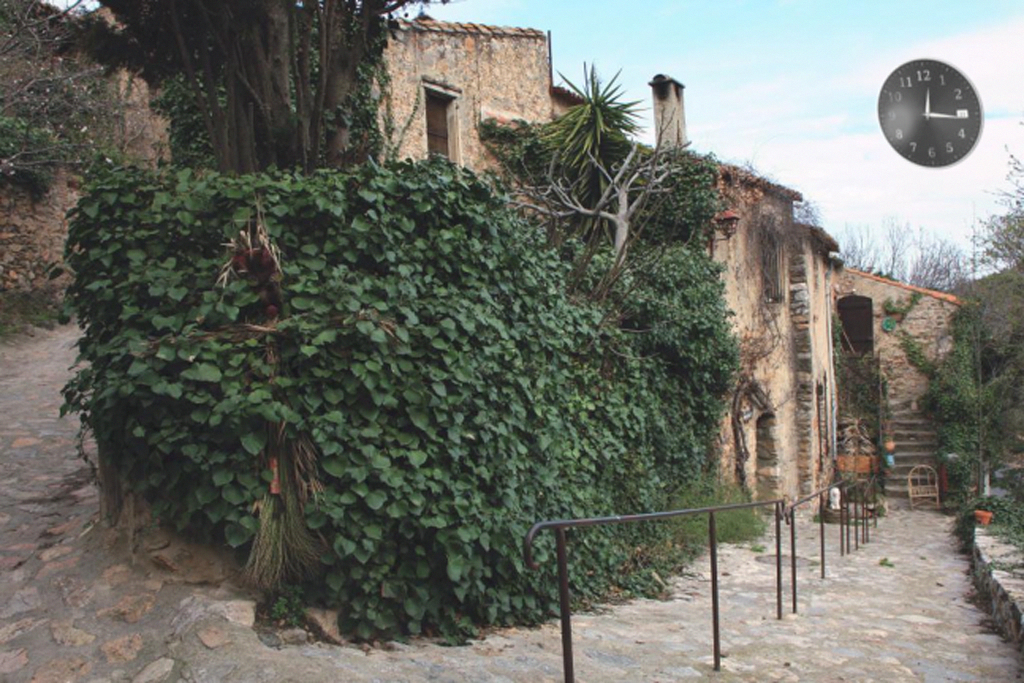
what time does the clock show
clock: 12:16
